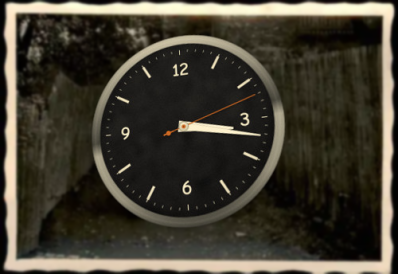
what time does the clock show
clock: 3:17:12
